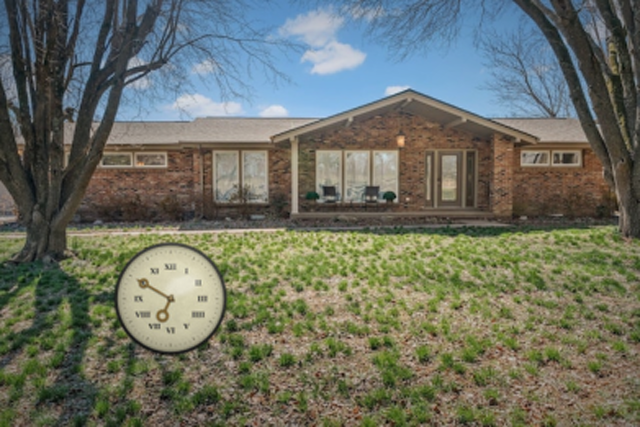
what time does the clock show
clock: 6:50
